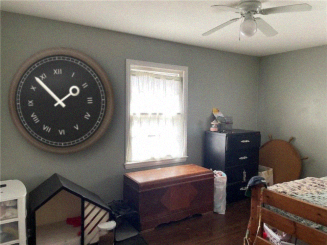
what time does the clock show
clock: 1:53
